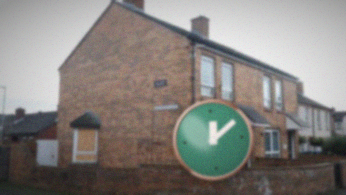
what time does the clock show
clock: 12:09
